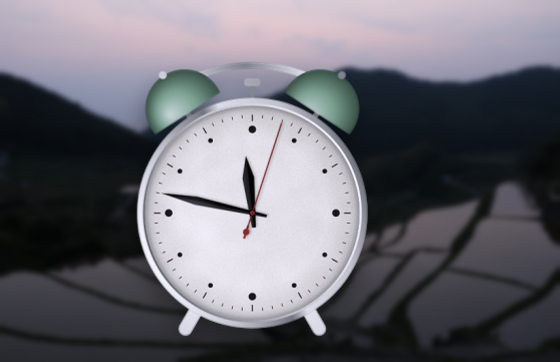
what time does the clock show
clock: 11:47:03
